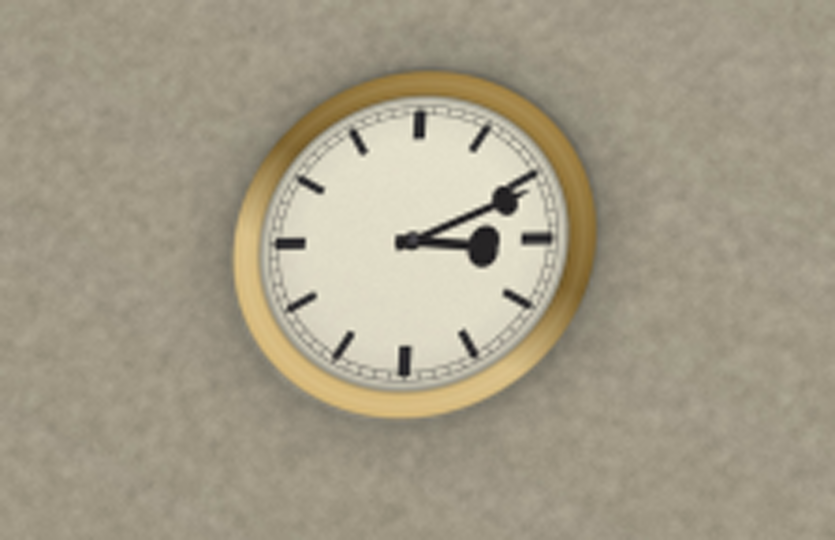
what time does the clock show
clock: 3:11
